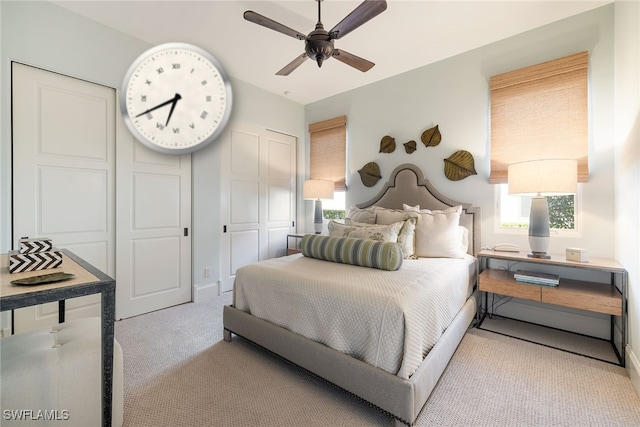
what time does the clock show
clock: 6:41
